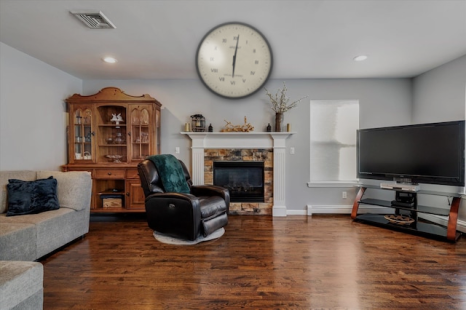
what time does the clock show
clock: 6:01
